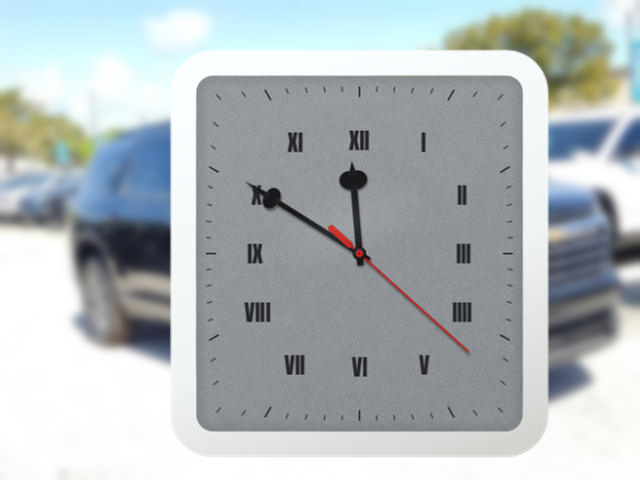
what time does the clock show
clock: 11:50:22
